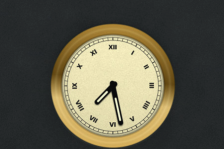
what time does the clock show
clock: 7:28
